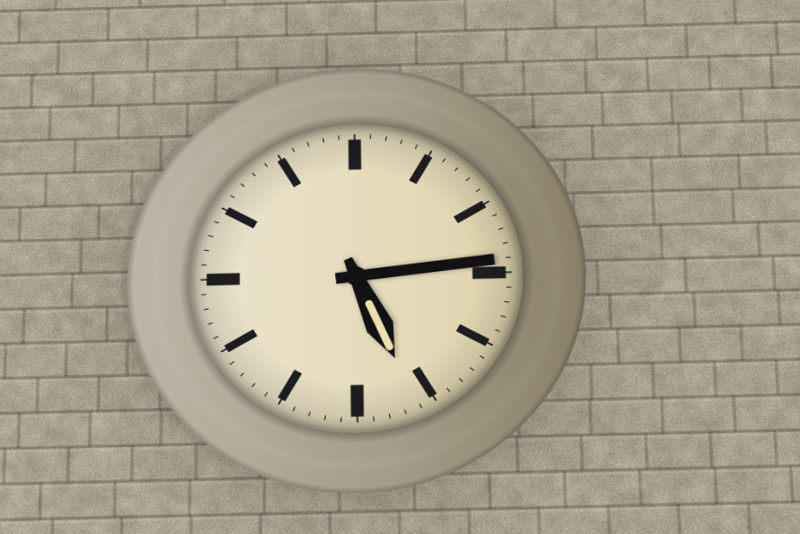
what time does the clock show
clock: 5:14
